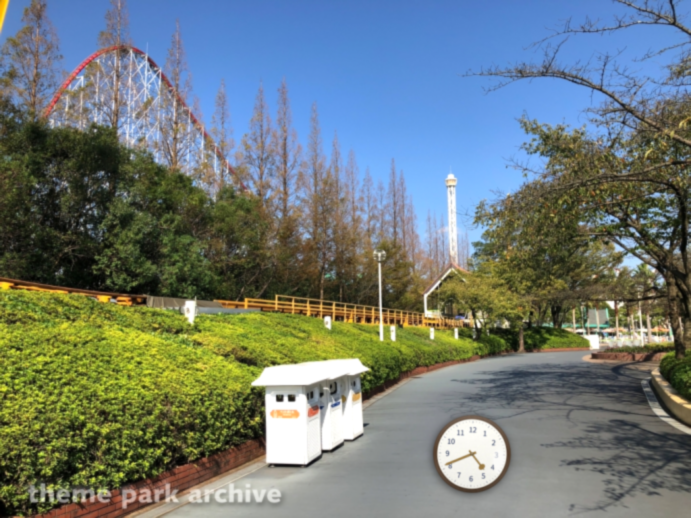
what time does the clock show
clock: 4:41
